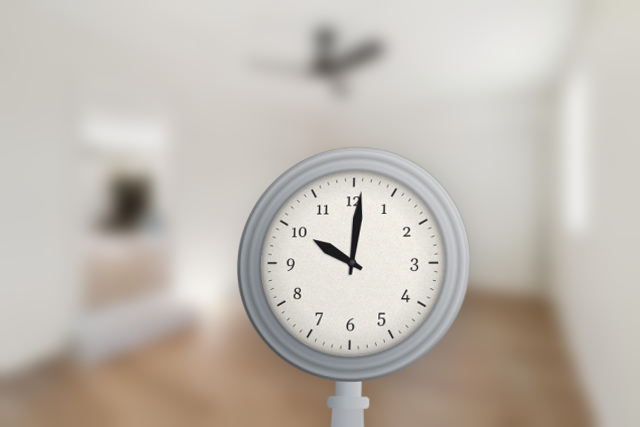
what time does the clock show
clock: 10:01
